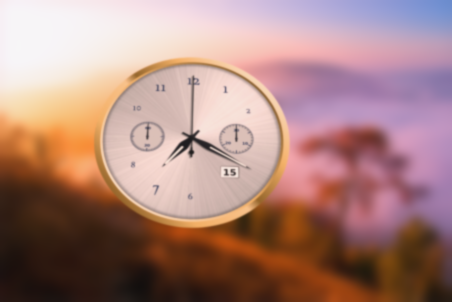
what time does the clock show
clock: 7:20
